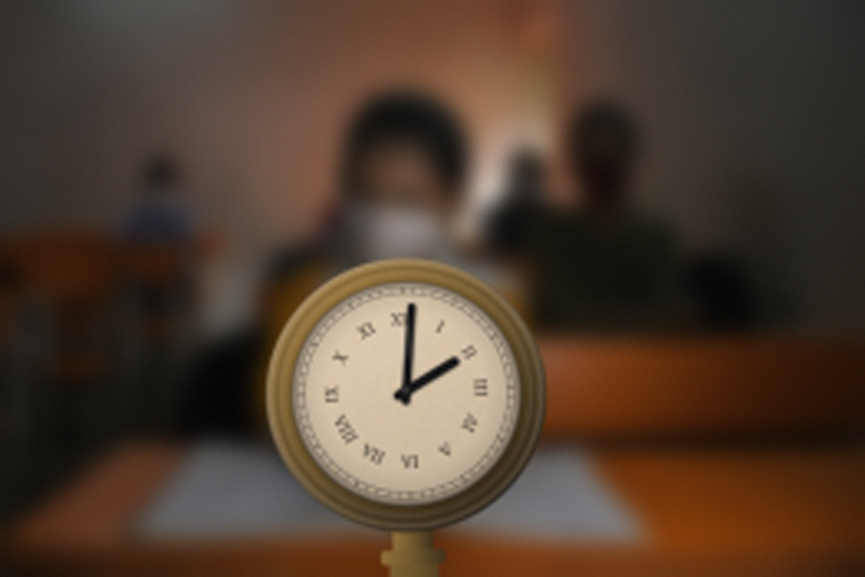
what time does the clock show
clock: 2:01
